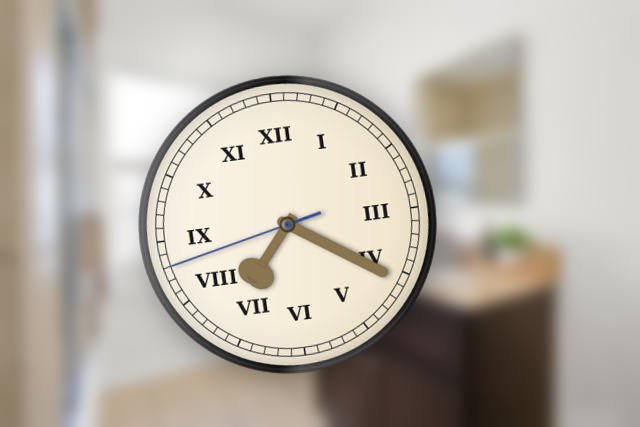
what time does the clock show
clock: 7:20:43
